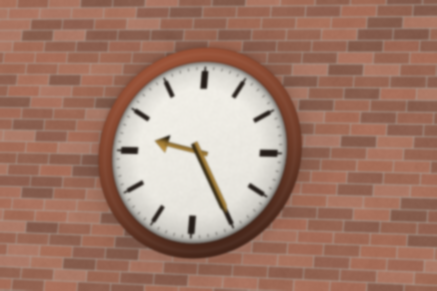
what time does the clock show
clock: 9:25
